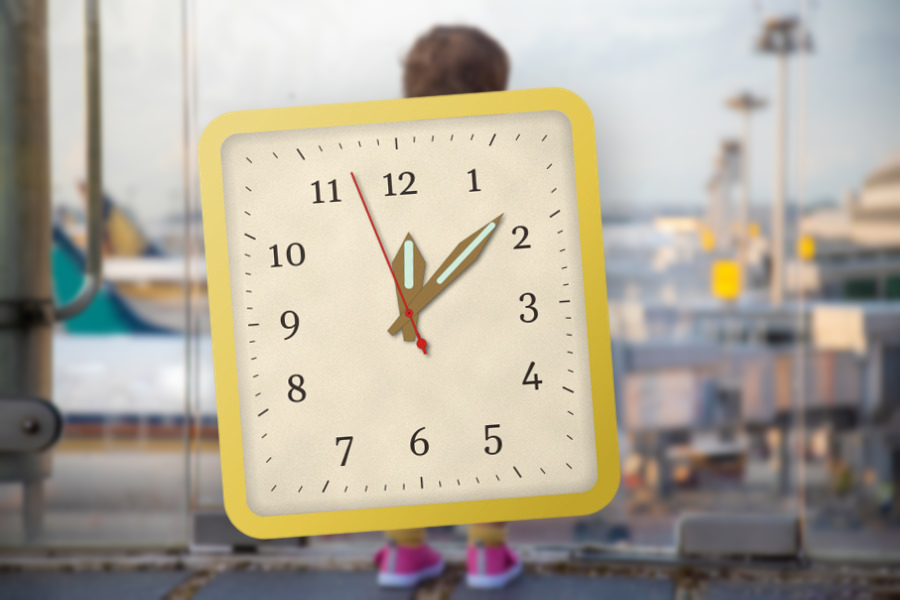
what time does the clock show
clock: 12:07:57
